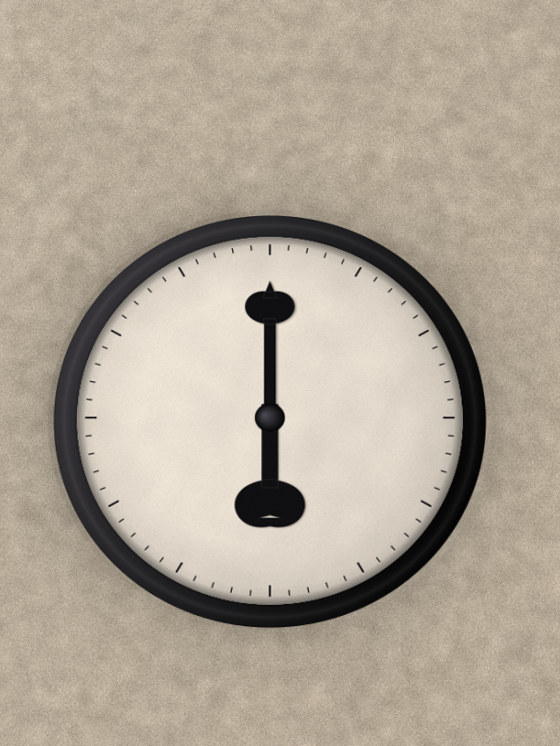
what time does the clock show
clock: 6:00
